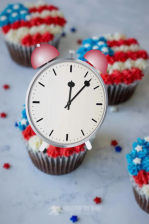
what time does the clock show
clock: 12:07
